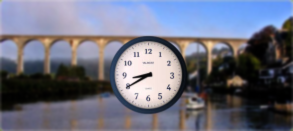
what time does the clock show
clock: 8:40
